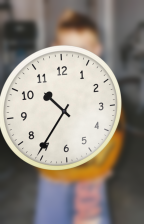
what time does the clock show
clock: 10:36
